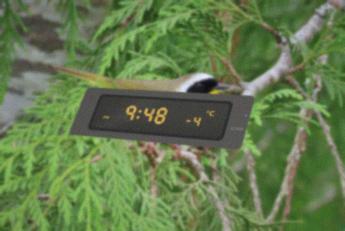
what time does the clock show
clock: 9:48
